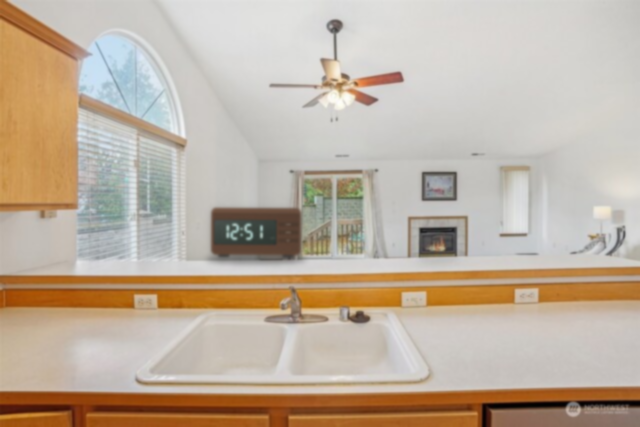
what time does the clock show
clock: 12:51
